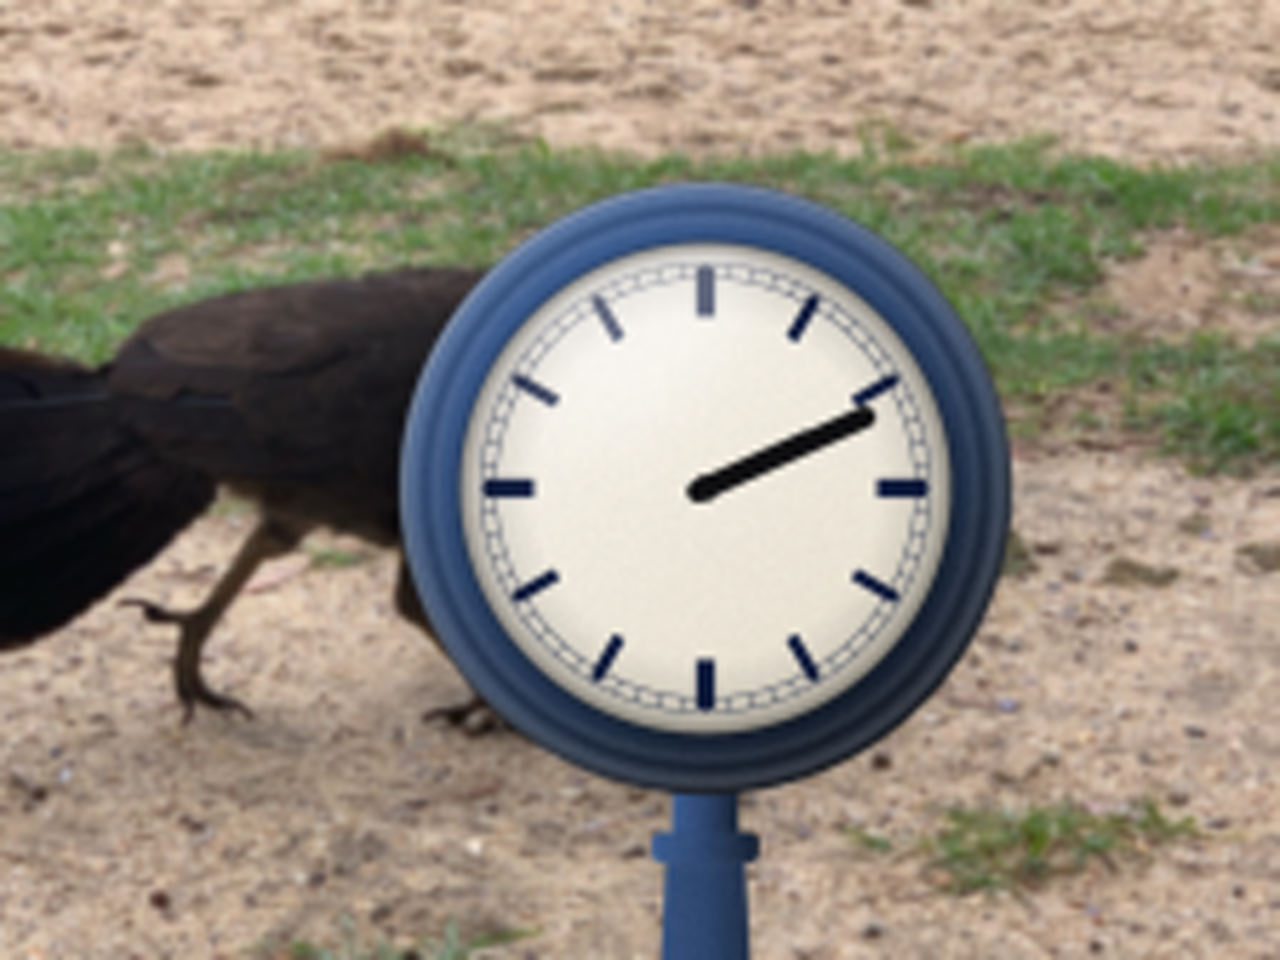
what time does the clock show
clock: 2:11
